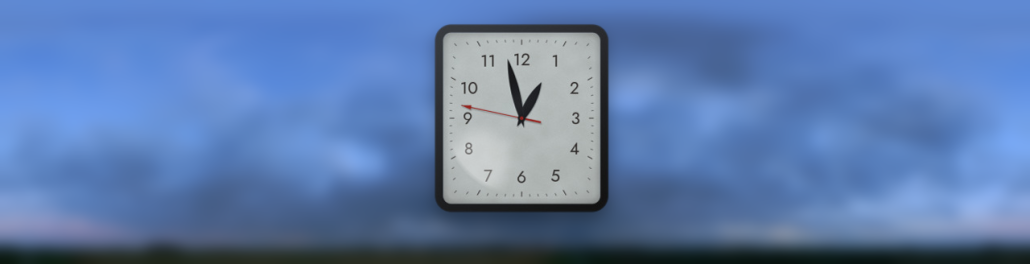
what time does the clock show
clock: 12:57:47
